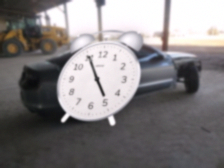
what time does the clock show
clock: 4:55
